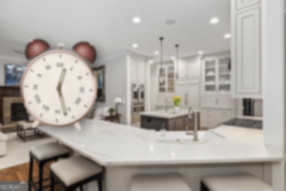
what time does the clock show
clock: 12:27
